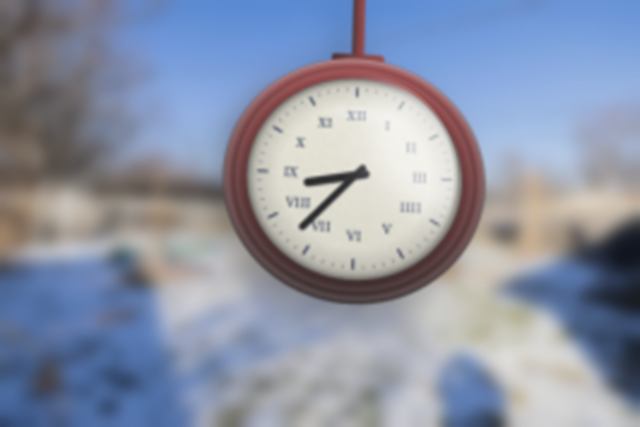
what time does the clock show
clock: 8:37
